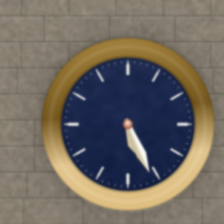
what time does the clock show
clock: 5:26
